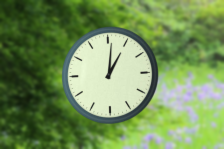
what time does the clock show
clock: 1:01
